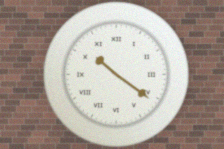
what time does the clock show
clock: 10:21
